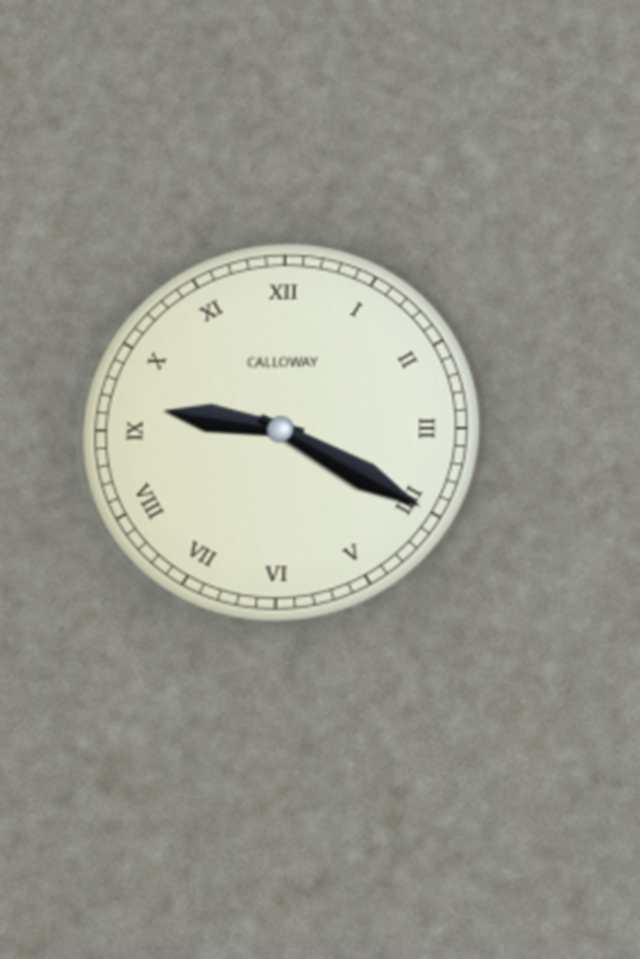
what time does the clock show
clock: 9:20
